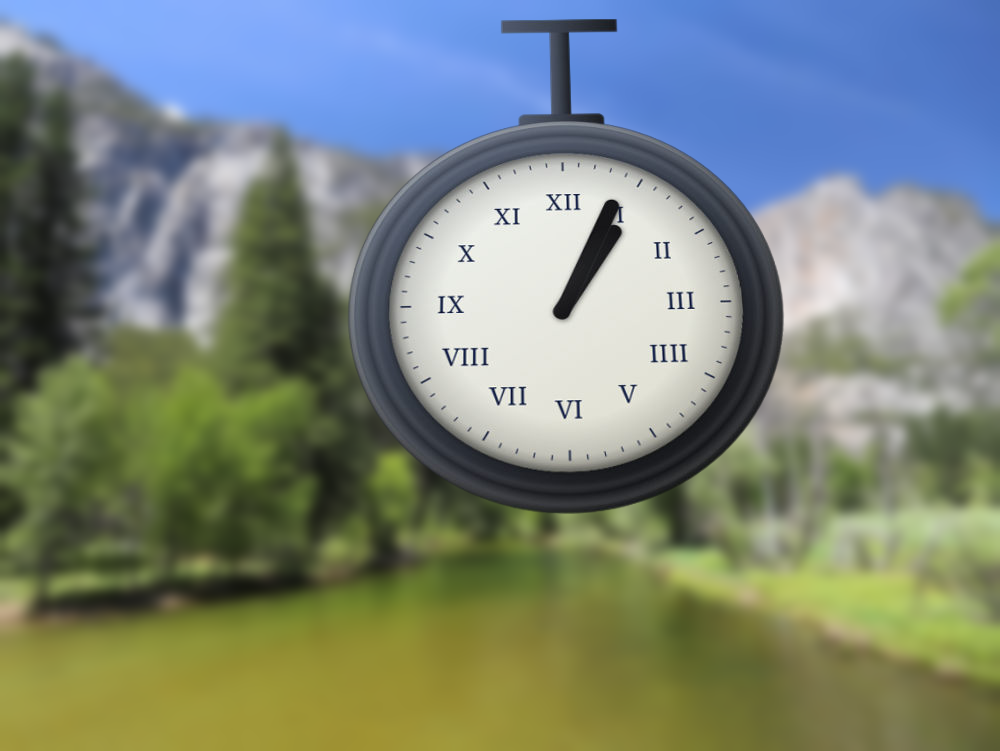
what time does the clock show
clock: 1:04
